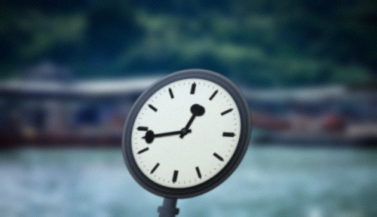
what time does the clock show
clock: 12:43
